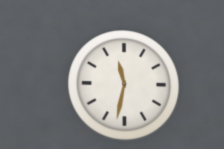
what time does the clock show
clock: 11:32
